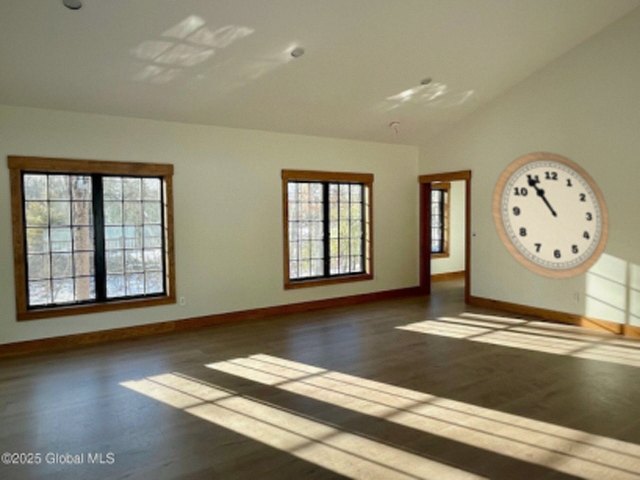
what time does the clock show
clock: 10:54
